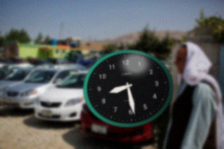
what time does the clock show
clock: 8:29
